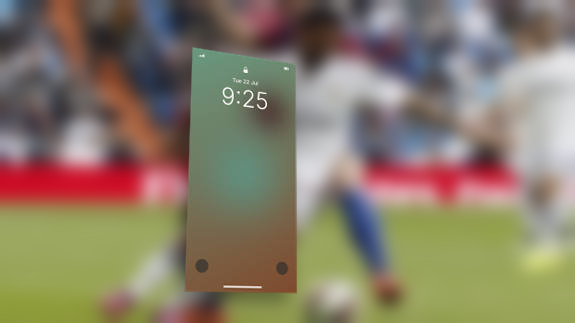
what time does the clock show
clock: 9:25
